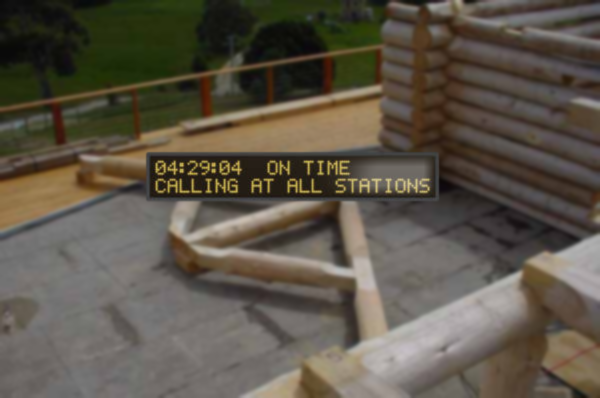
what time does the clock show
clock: 4:29:04
